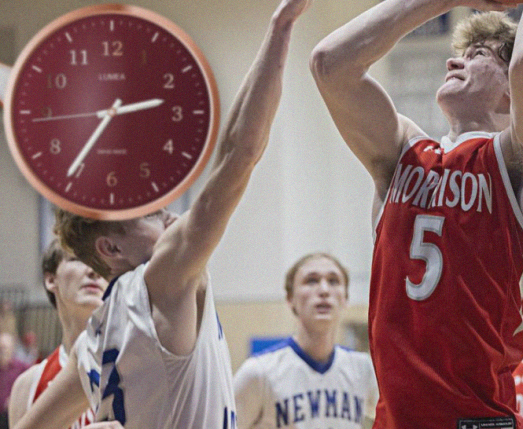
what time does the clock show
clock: 2:35:44
